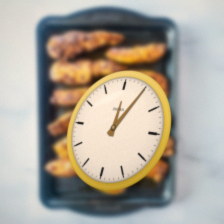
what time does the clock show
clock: 12:05
